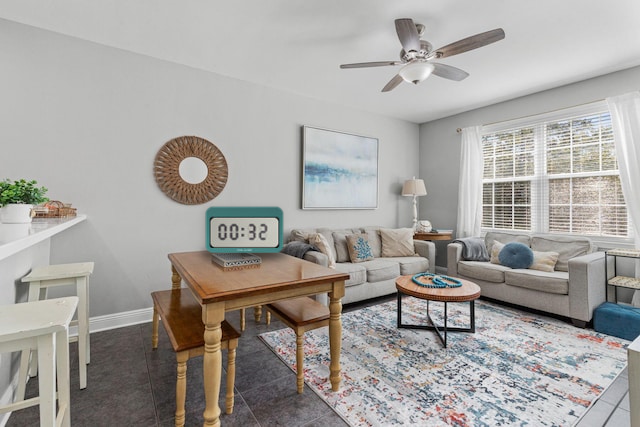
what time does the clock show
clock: 0:32
